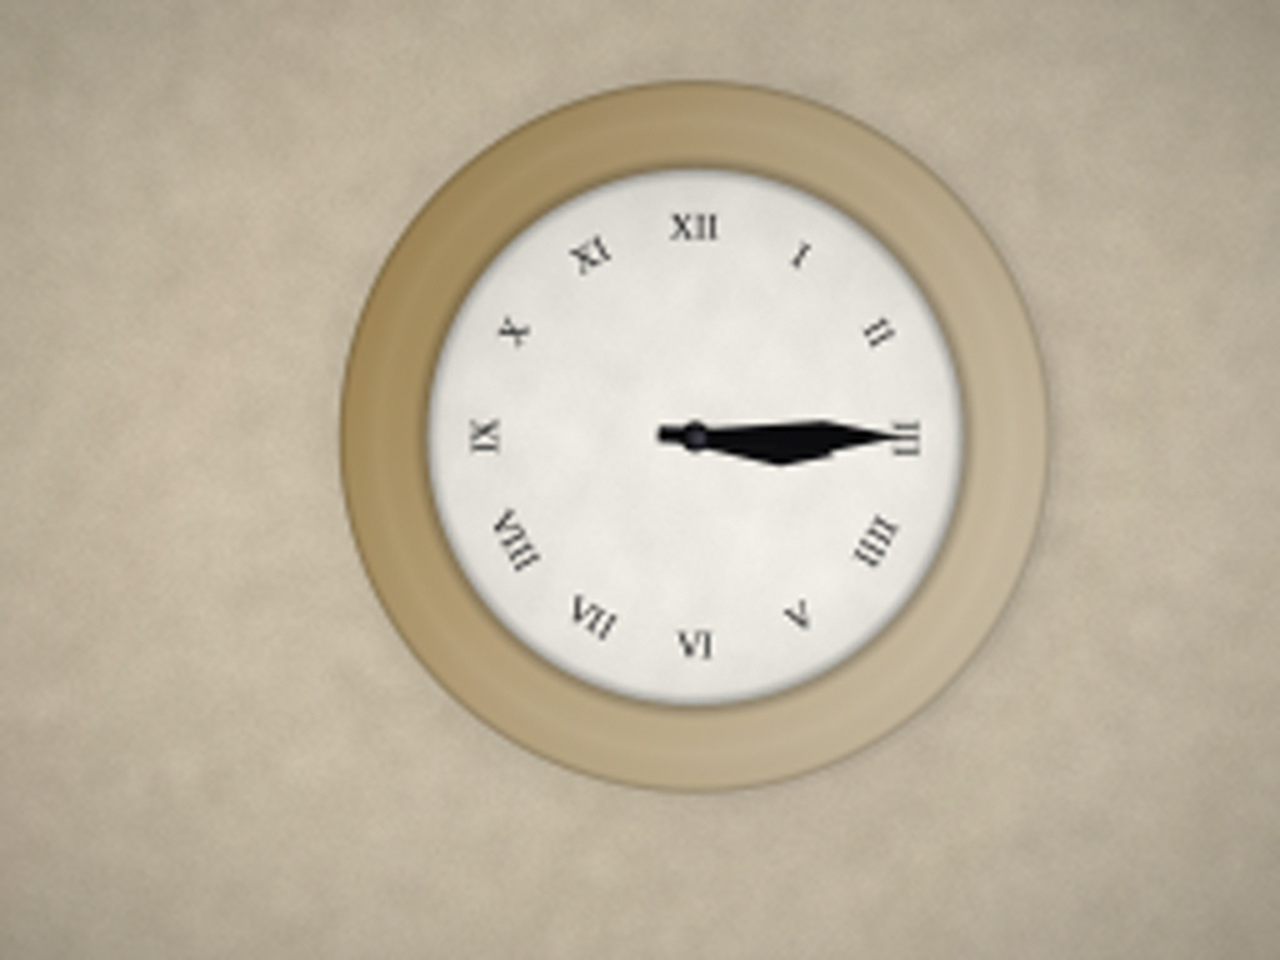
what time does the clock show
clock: 3:15
